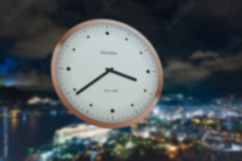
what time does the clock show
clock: 3:39
